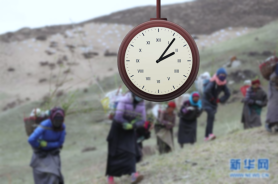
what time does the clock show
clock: 2:06
